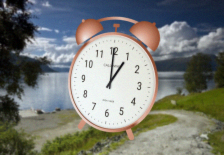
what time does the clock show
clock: 1:00
